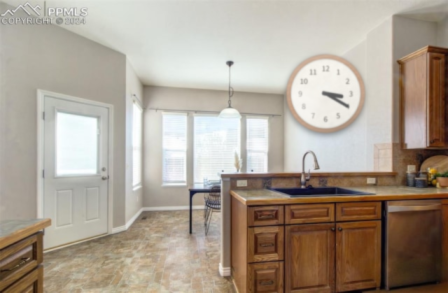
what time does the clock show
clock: 3:20
